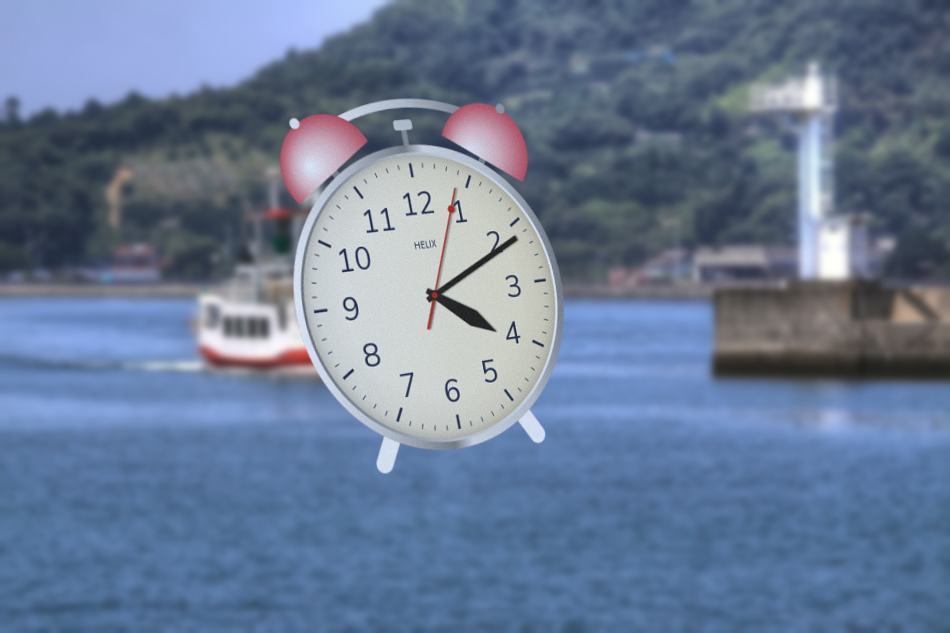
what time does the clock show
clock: 4:11:04
